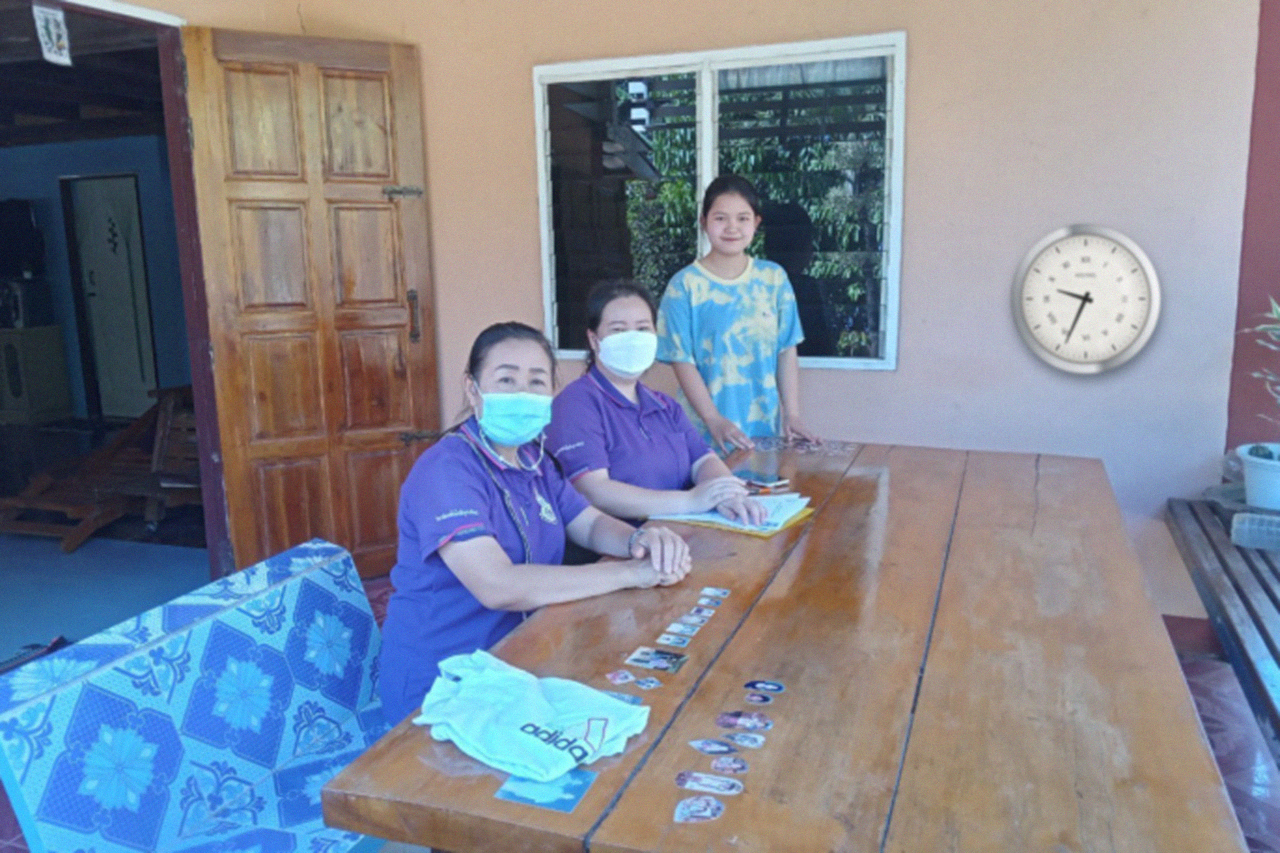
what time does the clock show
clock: 9:34
